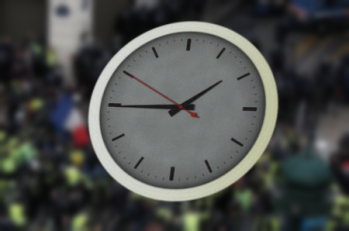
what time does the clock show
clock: 1:44:50
